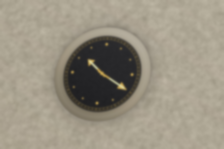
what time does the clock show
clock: 10:20
